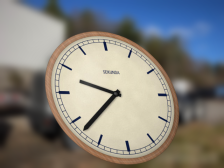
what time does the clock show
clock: 9:38
